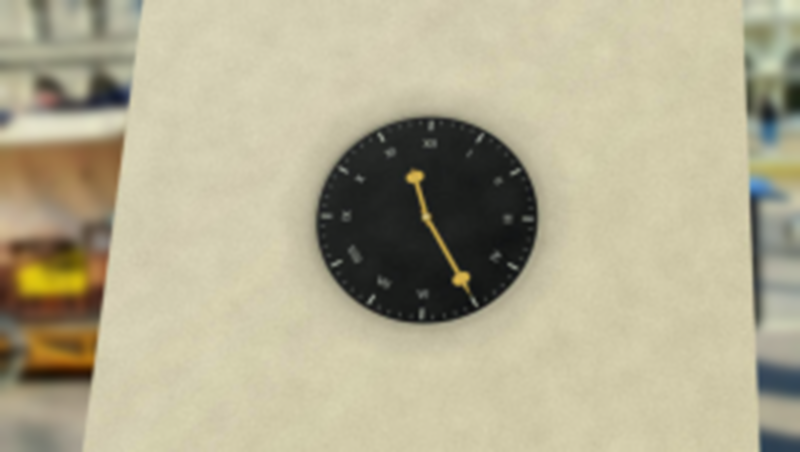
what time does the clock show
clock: 11:25
